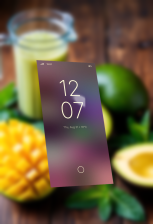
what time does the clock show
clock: 12:07
